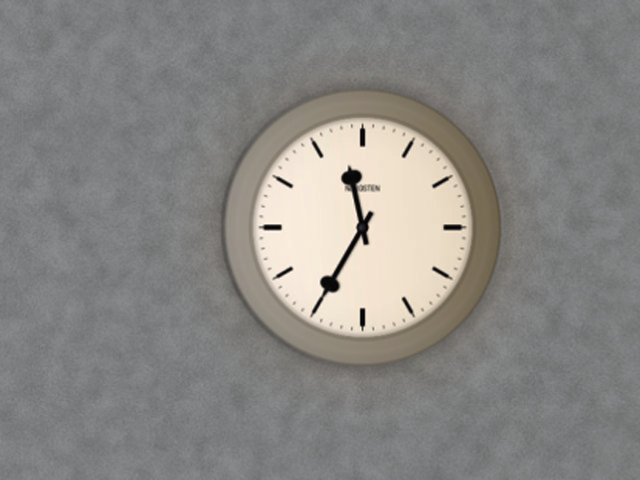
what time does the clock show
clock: 11:35
